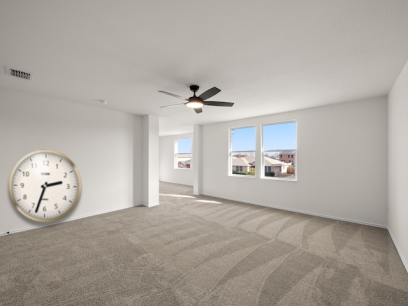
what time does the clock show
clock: 2:33
